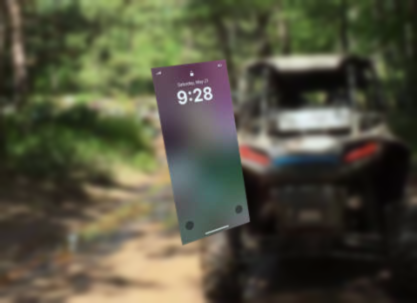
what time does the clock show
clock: 9:28
